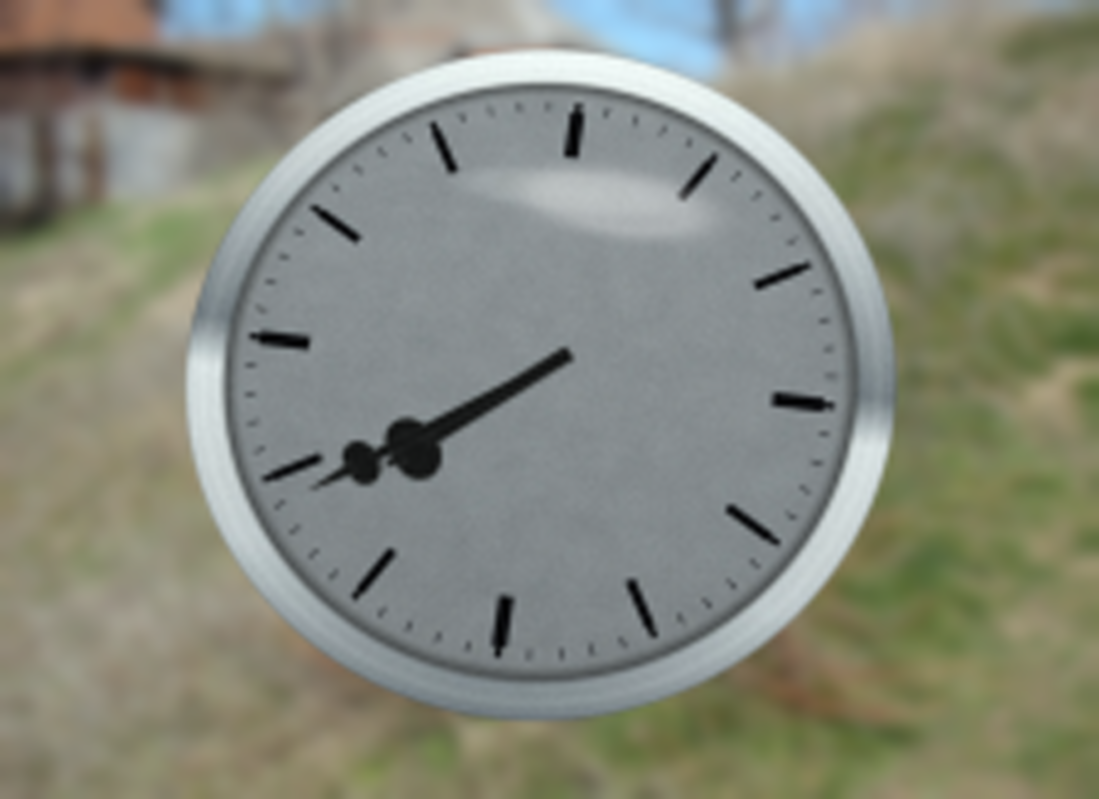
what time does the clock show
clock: 7:39
